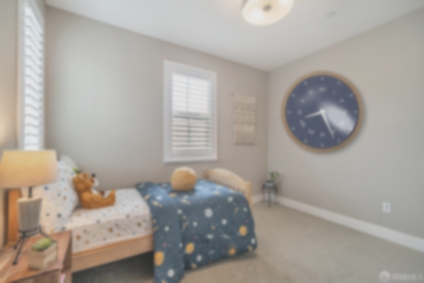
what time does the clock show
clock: 8:26
